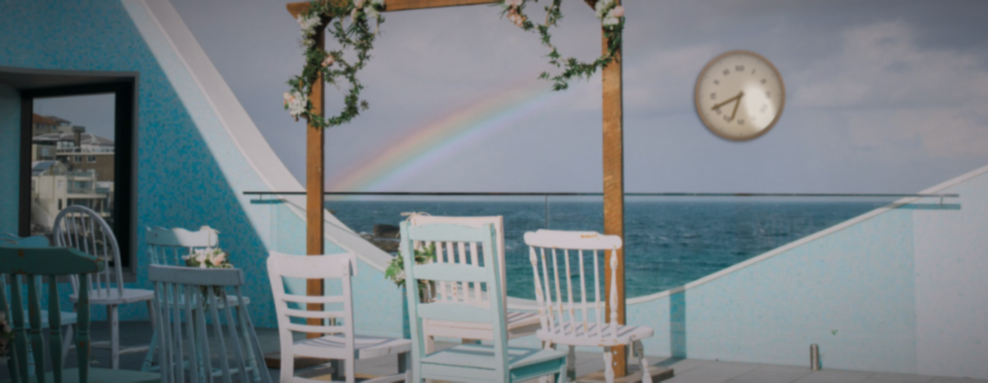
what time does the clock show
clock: 6:41
